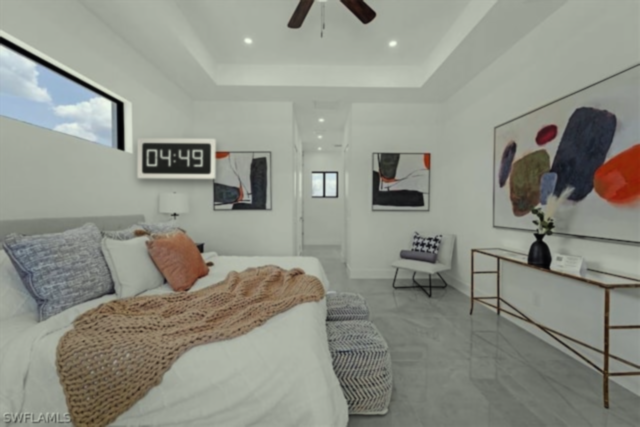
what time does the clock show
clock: 4:49
